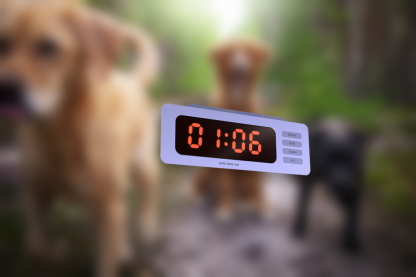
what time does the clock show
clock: 1:06
